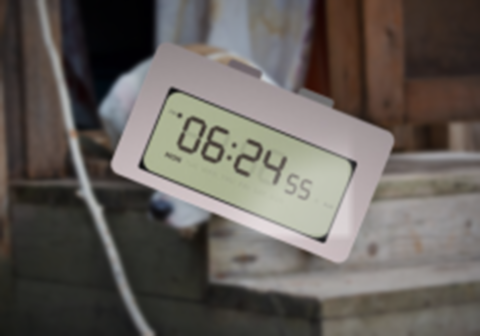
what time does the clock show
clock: 6:24:55
